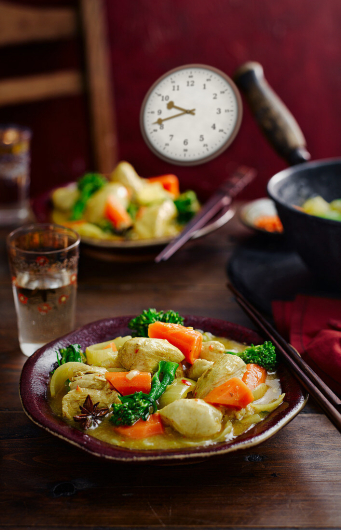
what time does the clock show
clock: 9:42
